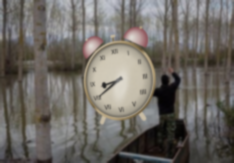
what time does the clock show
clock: 8:40
